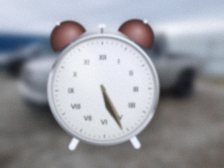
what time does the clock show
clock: 5:26
